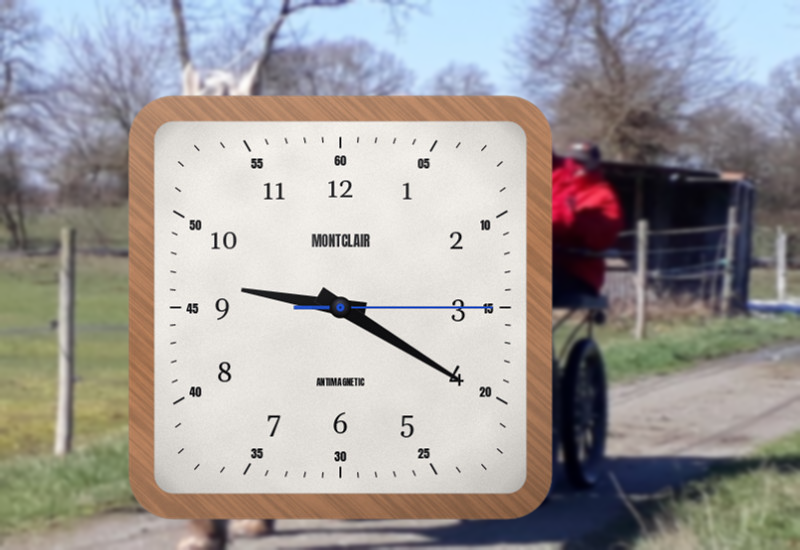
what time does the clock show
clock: 9:20:15
